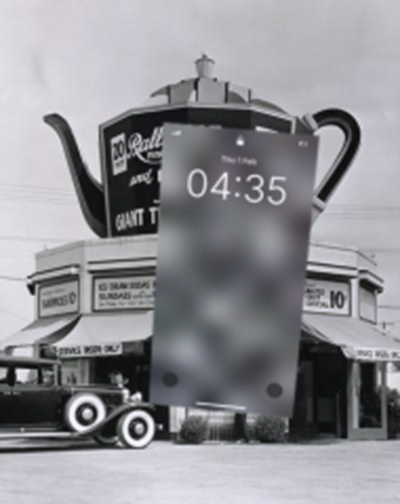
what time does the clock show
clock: 4:35
